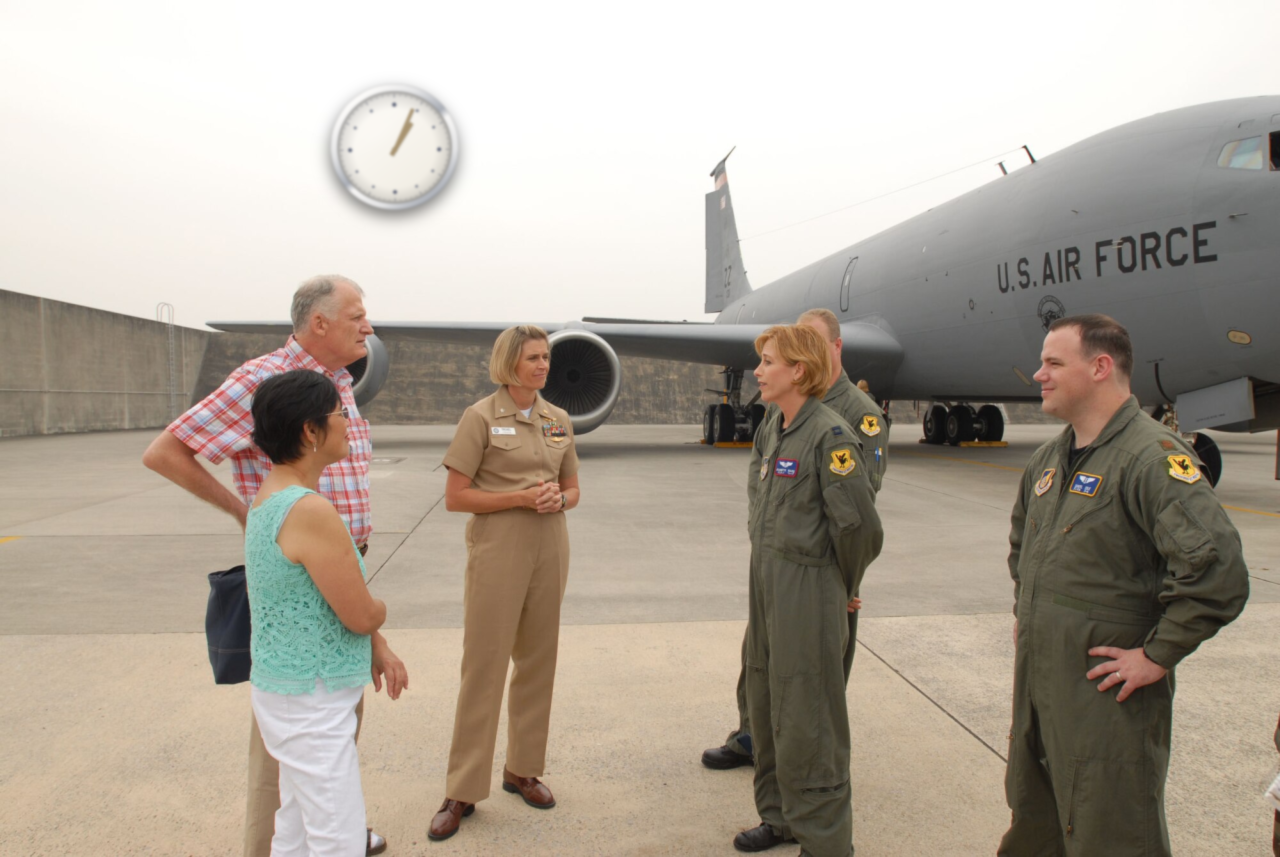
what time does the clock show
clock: 1:04
